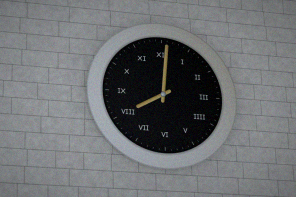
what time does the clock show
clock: 8:01
